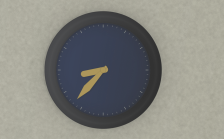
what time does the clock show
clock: 8:37
